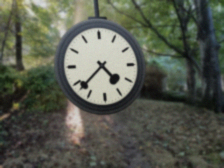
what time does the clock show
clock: 4:38
